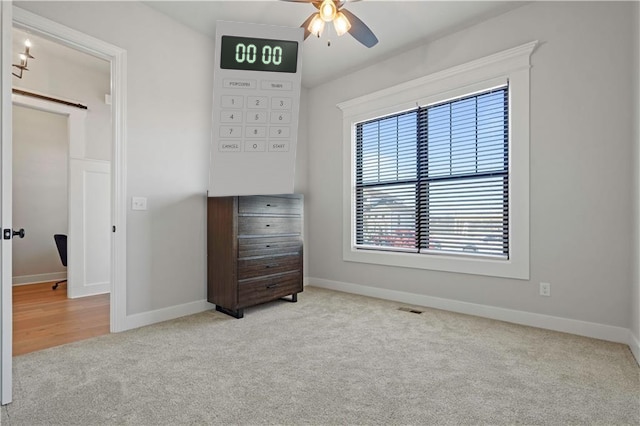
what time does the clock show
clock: 0:00
